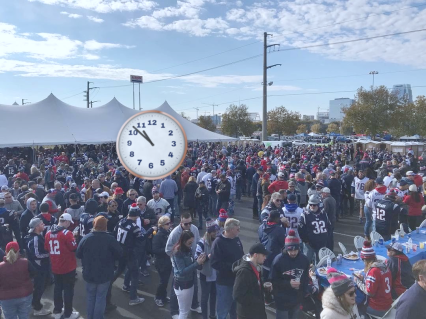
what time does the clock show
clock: 10:52
